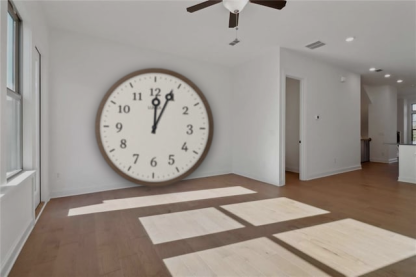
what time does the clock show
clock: 12:04
